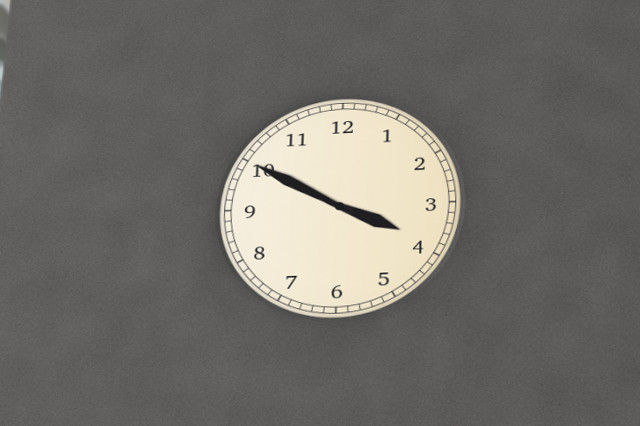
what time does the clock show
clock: 3:50
